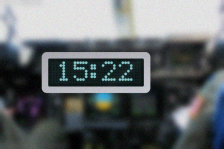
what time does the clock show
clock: 15:22
